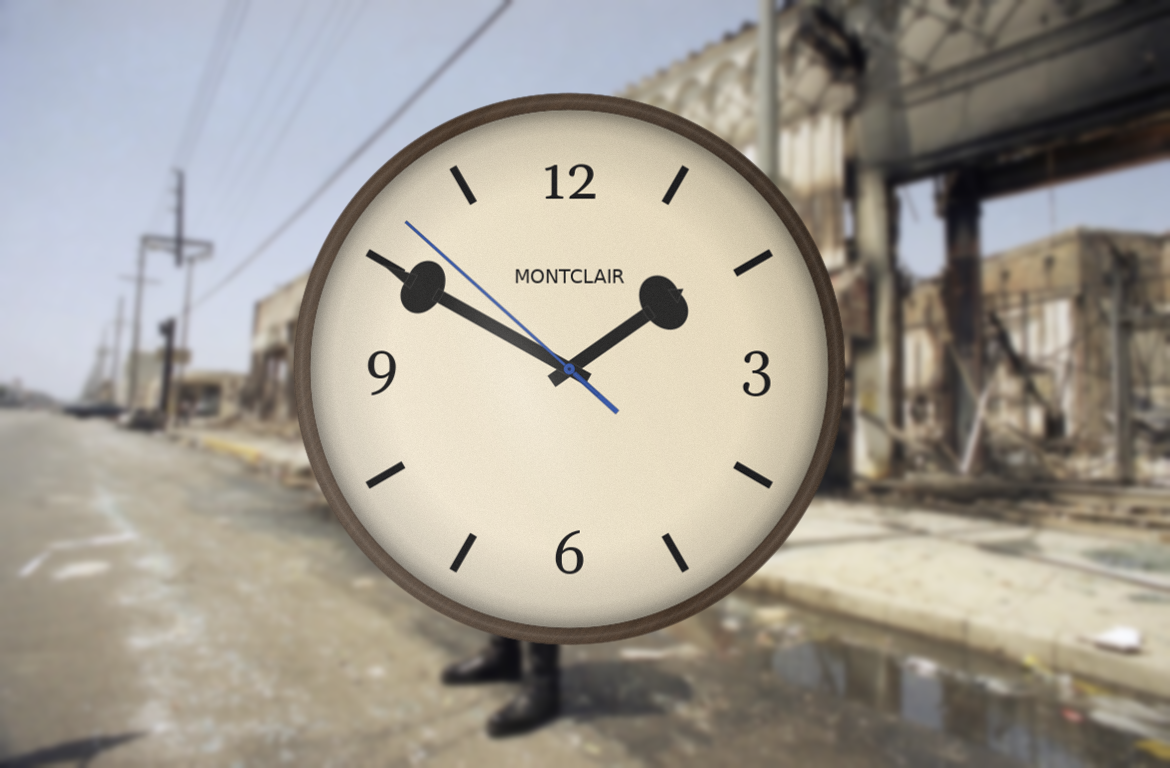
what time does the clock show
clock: 1:49:52
